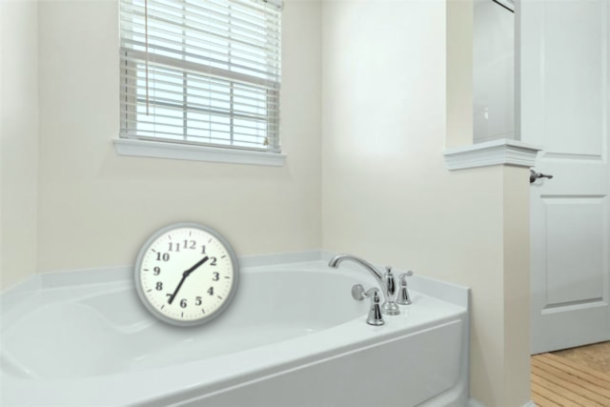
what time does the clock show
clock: 1:34
